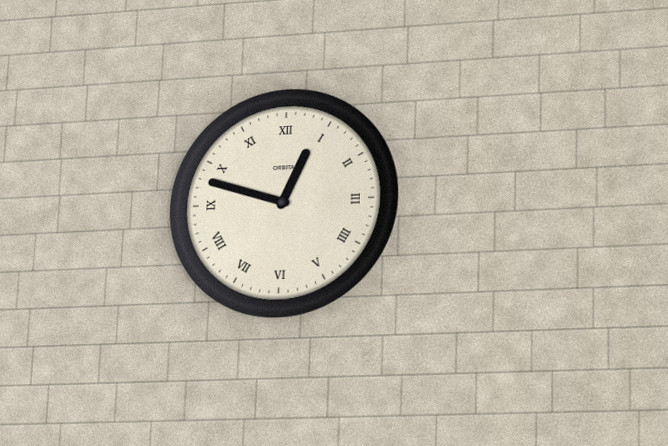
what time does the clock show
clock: 12:48
